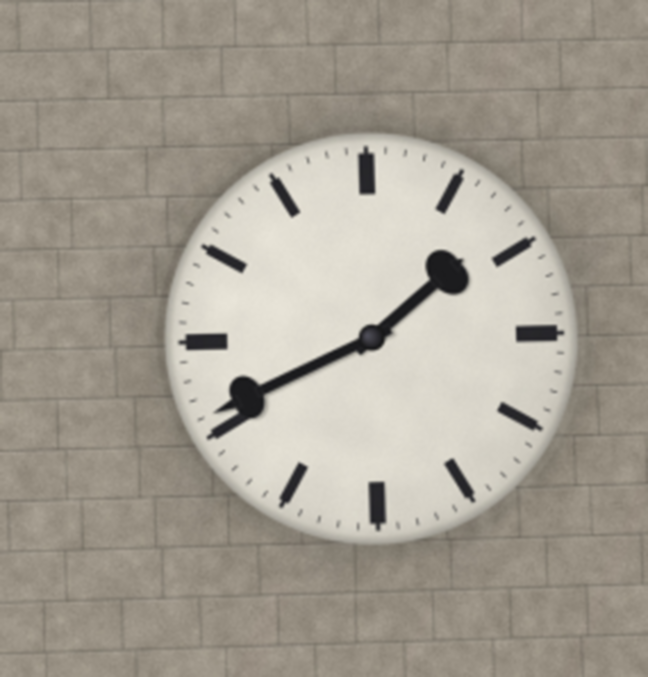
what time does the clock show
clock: 1:41
